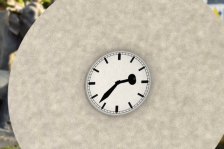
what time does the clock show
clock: 2:37
